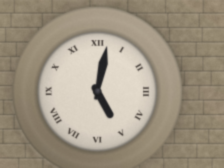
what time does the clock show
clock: 5:02
